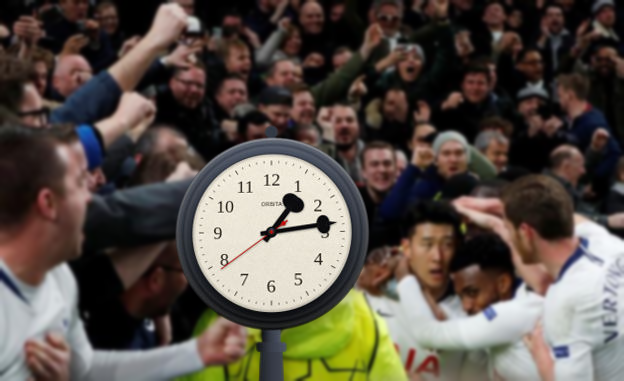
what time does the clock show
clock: 1:13:39
